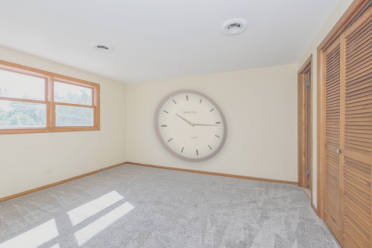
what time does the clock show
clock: 10:16
